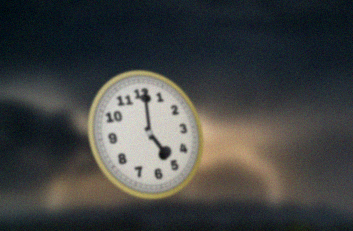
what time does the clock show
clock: 5:01
